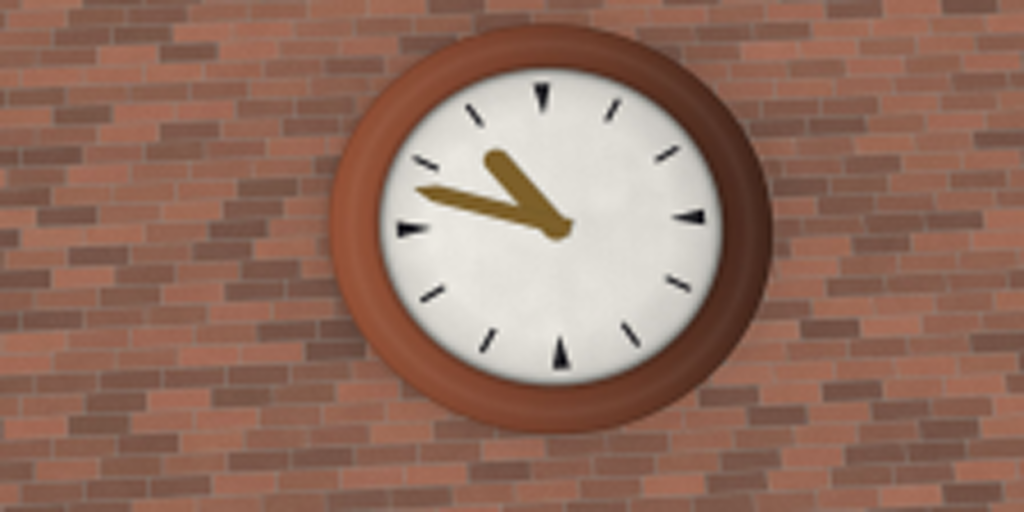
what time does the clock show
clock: 10:48
